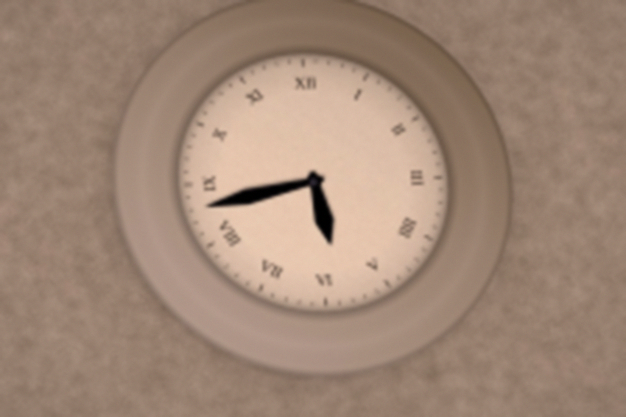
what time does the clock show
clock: 5:43
